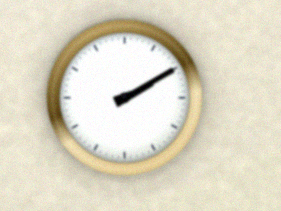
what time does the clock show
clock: 2:10
